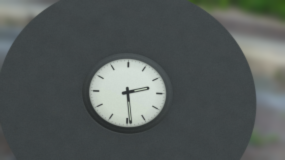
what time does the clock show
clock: 2:29
